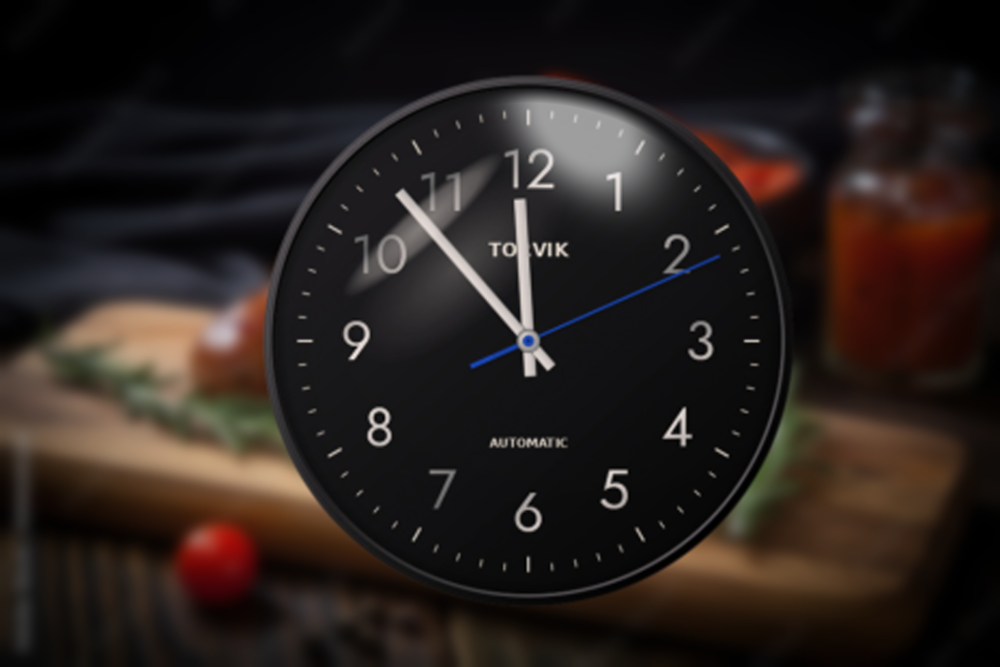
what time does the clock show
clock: 11:53:11
